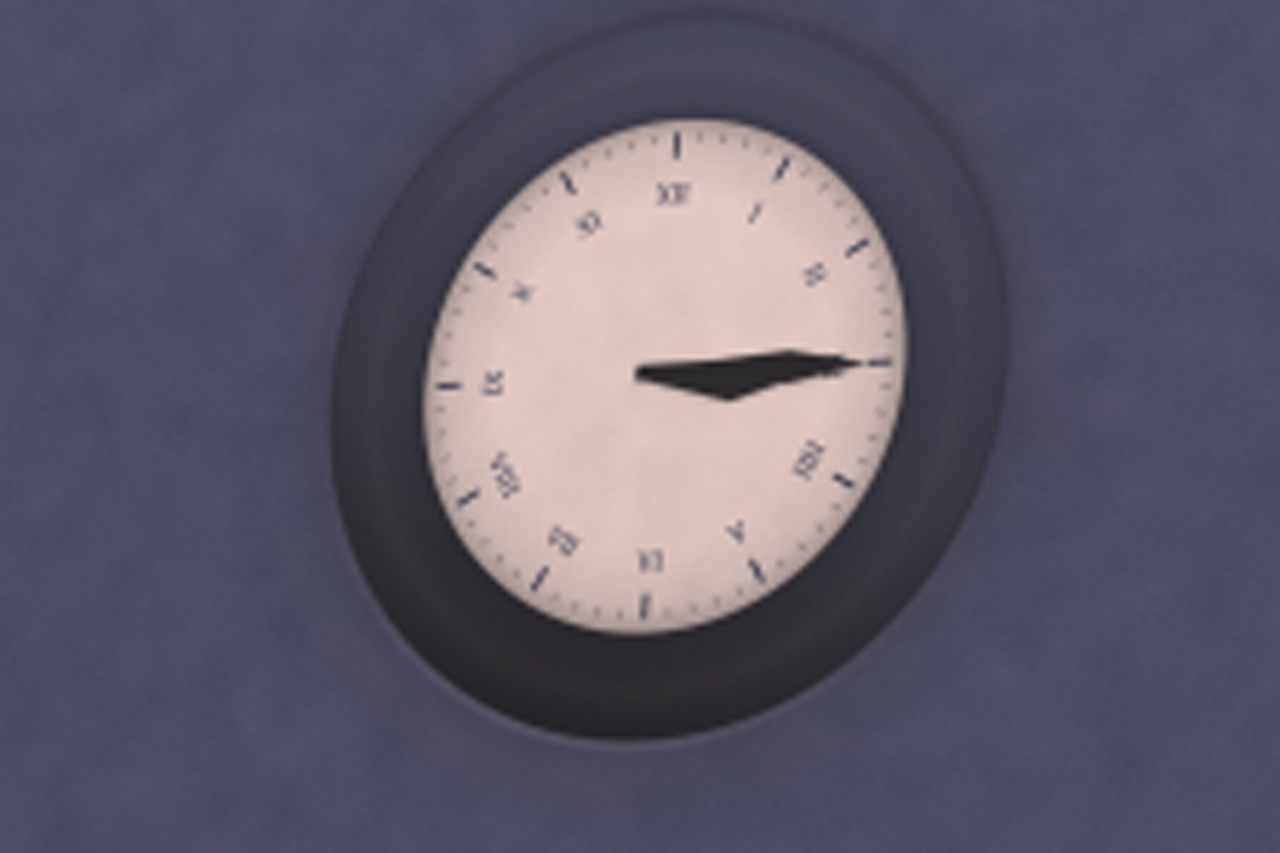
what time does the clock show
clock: 3:15
